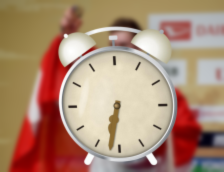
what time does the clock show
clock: 6:32
